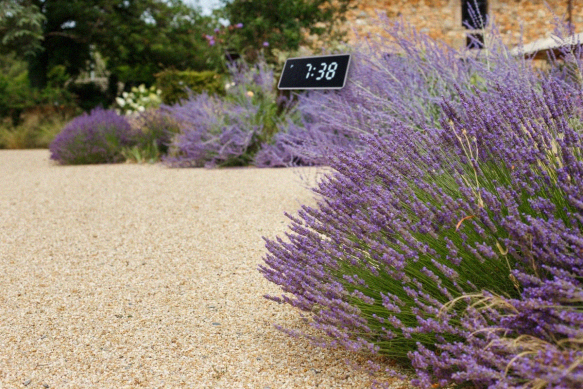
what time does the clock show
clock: 7:38
